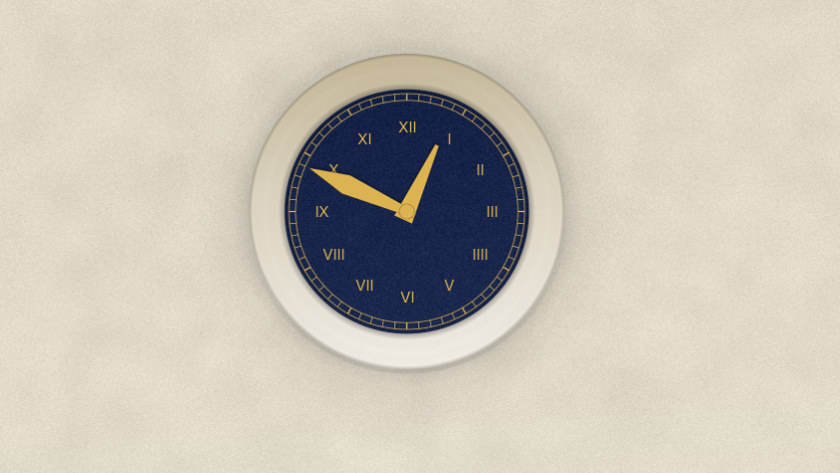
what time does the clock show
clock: 12:49
